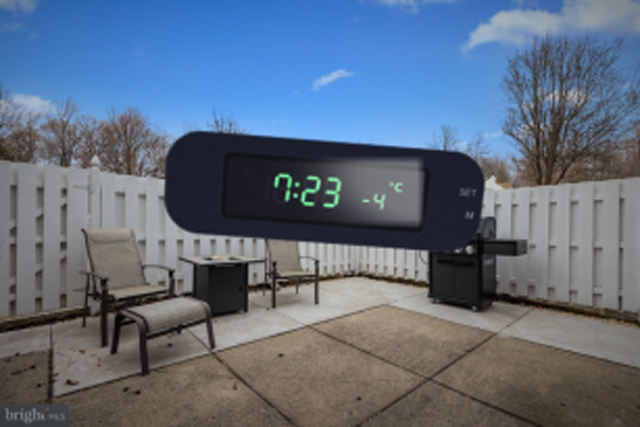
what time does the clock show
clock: 7:23
